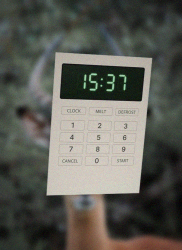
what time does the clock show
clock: 15:37
